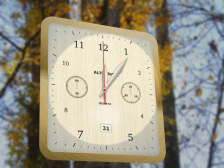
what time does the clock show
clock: 12:06
